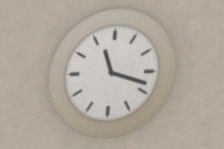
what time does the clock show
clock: 11:18
